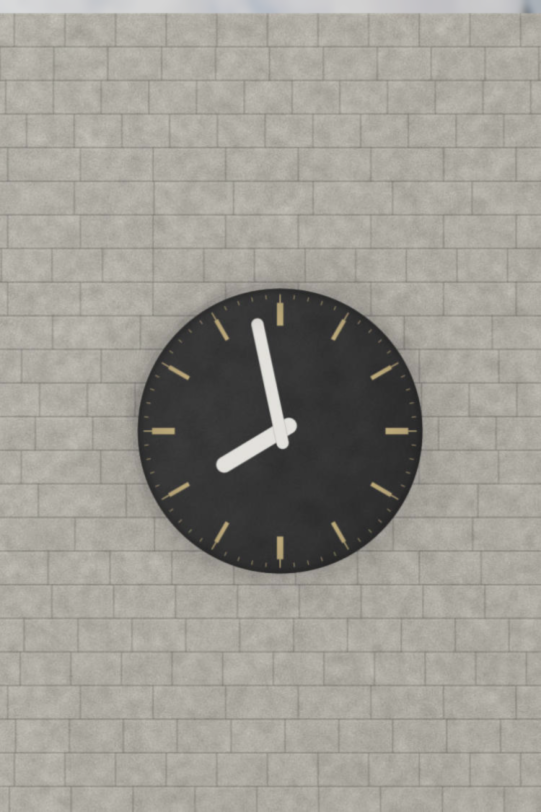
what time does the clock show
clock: 7:58
